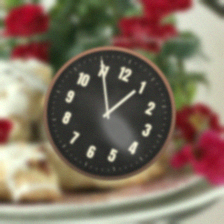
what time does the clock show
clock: 12:55
